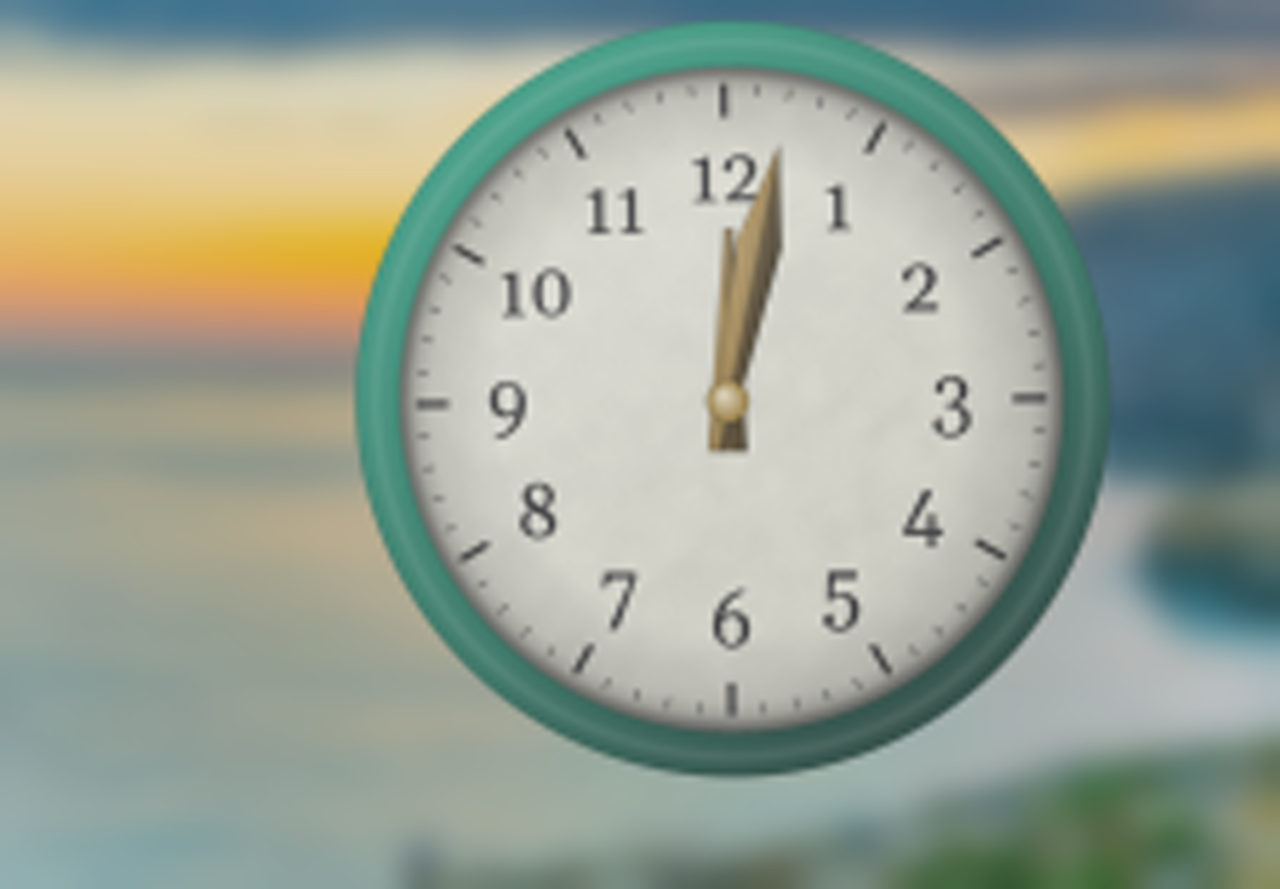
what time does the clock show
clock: 12:02
